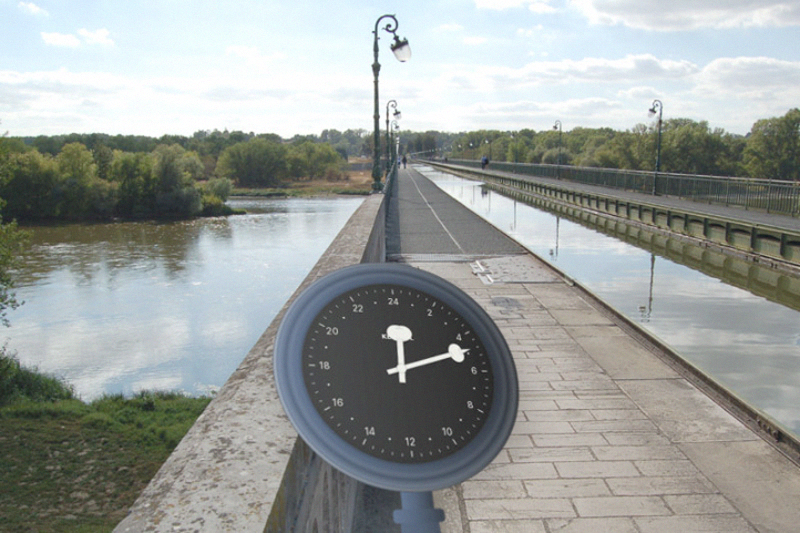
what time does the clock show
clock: 0:12
